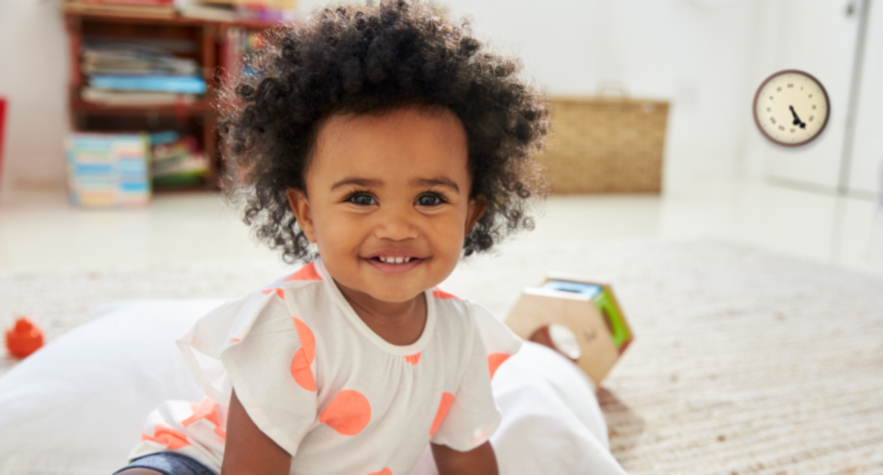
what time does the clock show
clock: 5:25
